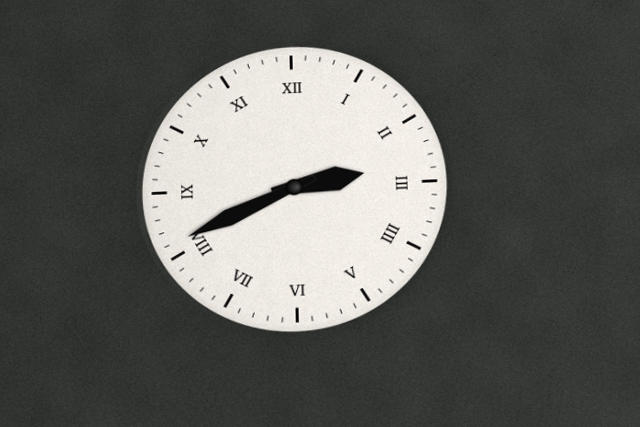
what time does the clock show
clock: 2:41
